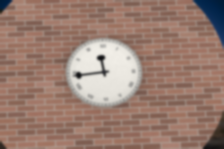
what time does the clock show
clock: 11:44
